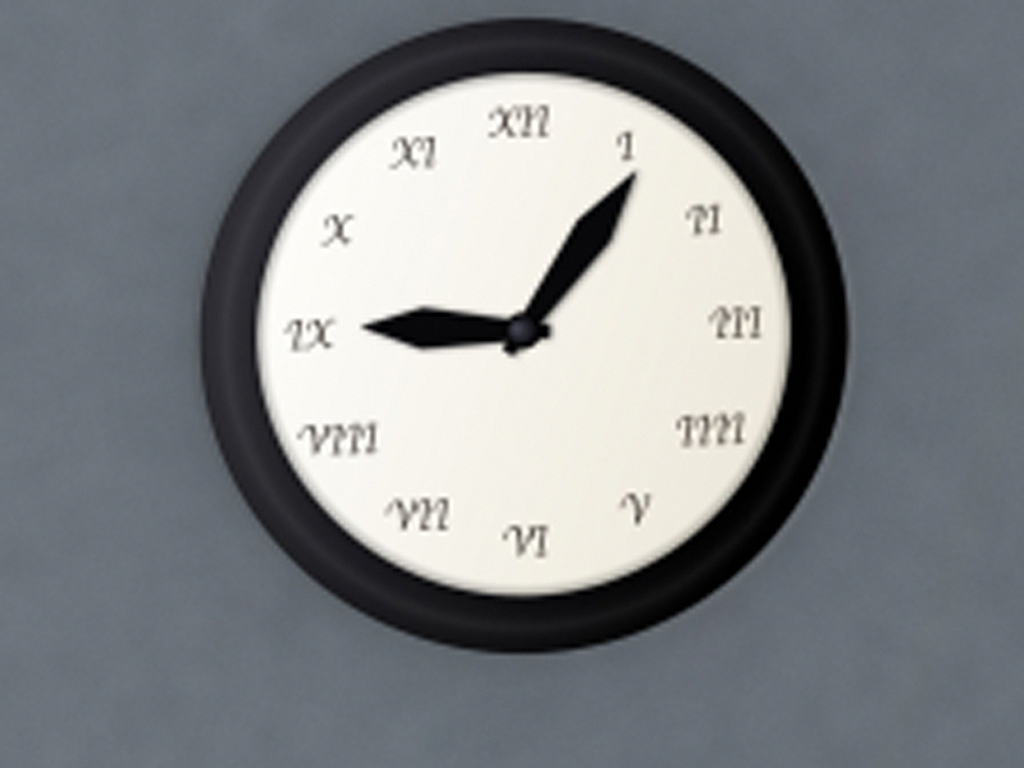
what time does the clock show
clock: 9:06
